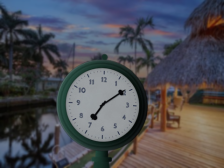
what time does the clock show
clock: 7:09
